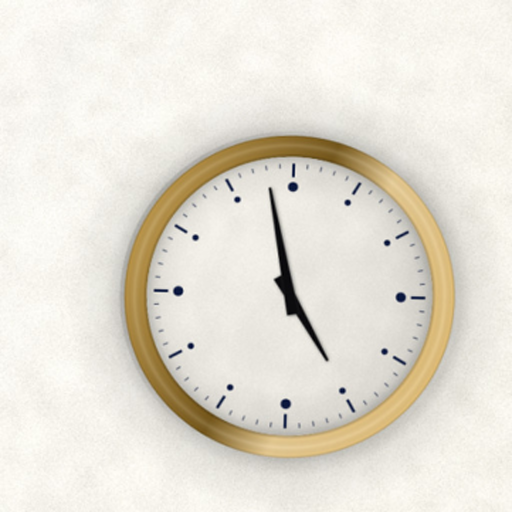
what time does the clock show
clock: 4:58
